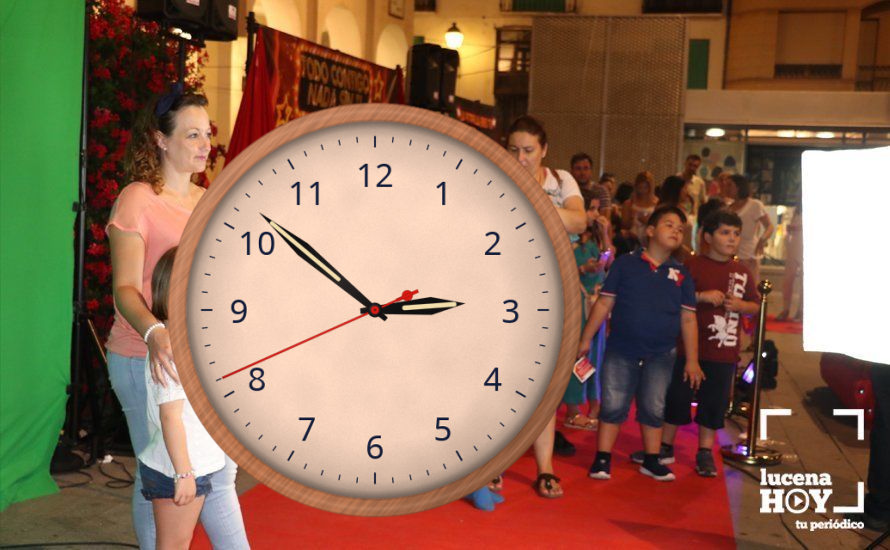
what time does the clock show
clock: 2:51:41
